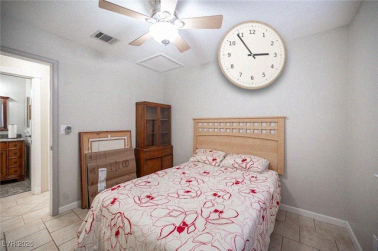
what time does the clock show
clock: 2:54
